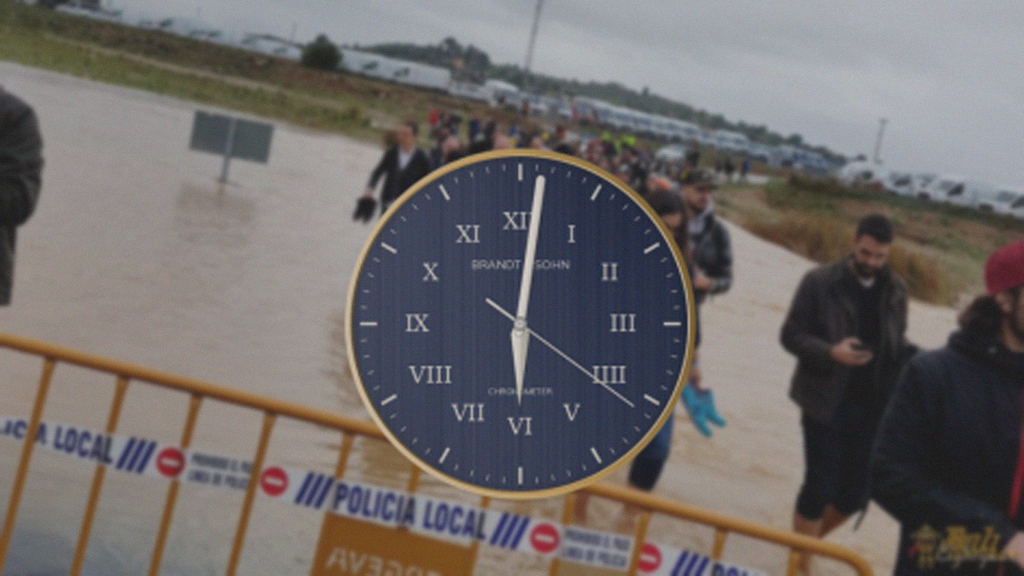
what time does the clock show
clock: 6:01:21
